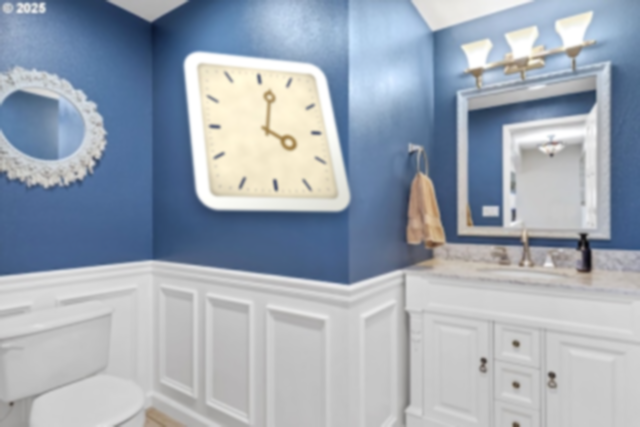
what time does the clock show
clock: 4:02
